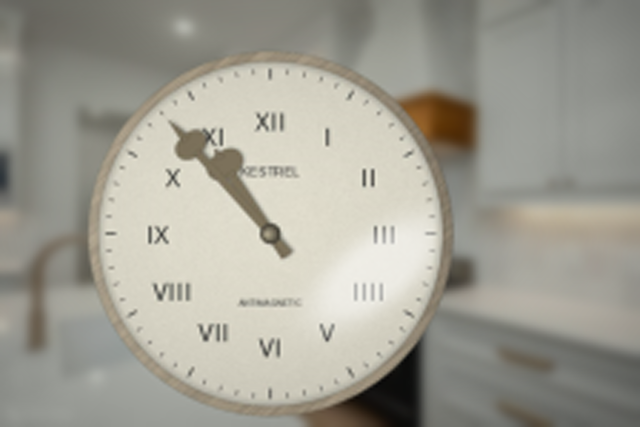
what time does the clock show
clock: 10:53
